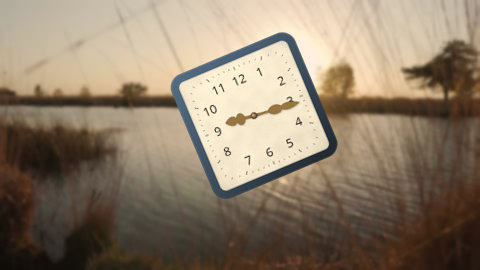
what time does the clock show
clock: 9:16
